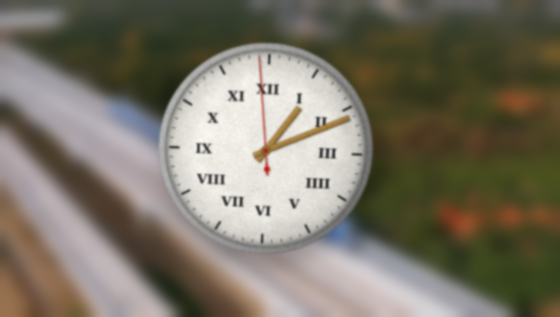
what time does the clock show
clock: 1:10:59
